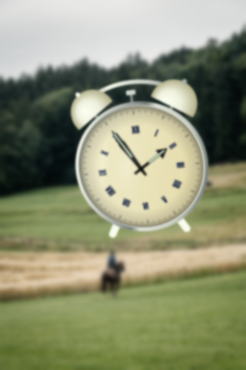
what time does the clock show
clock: 1:55
